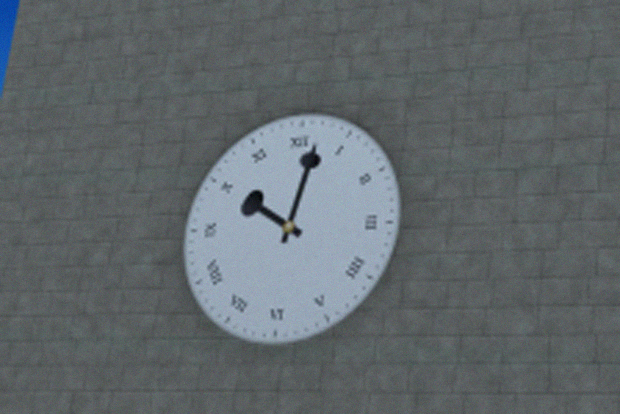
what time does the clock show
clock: 10:02
